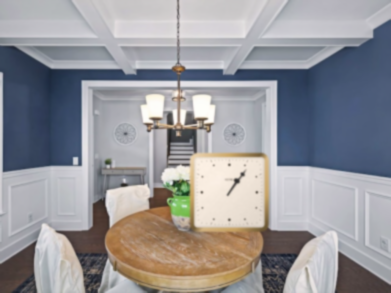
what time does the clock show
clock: 1:06
